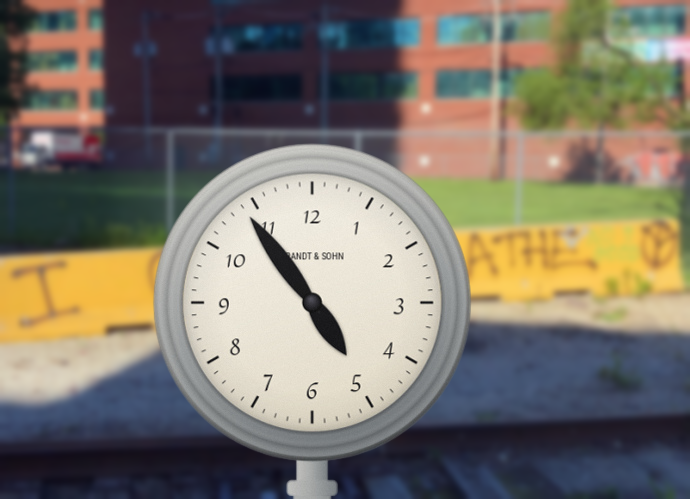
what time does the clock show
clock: 4:54
